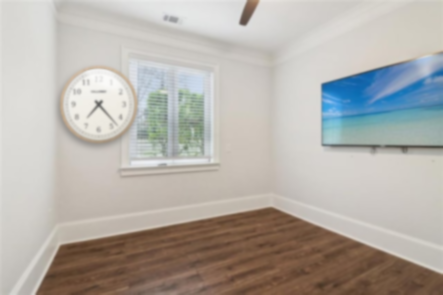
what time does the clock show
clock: 7:23
